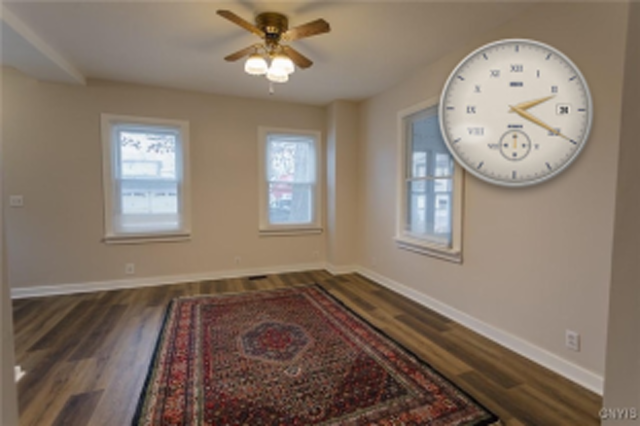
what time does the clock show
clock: 2:20
